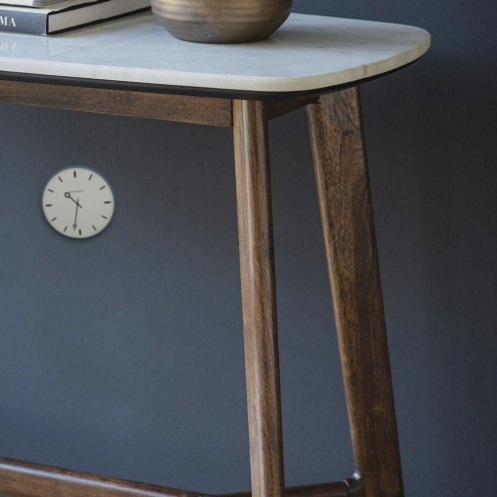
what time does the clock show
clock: 10:32
